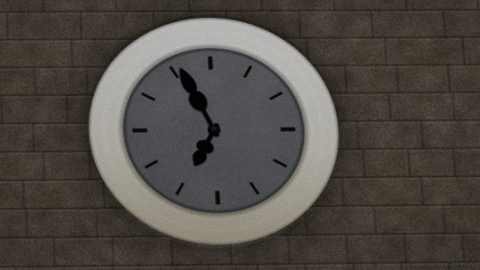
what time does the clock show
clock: 6:56
